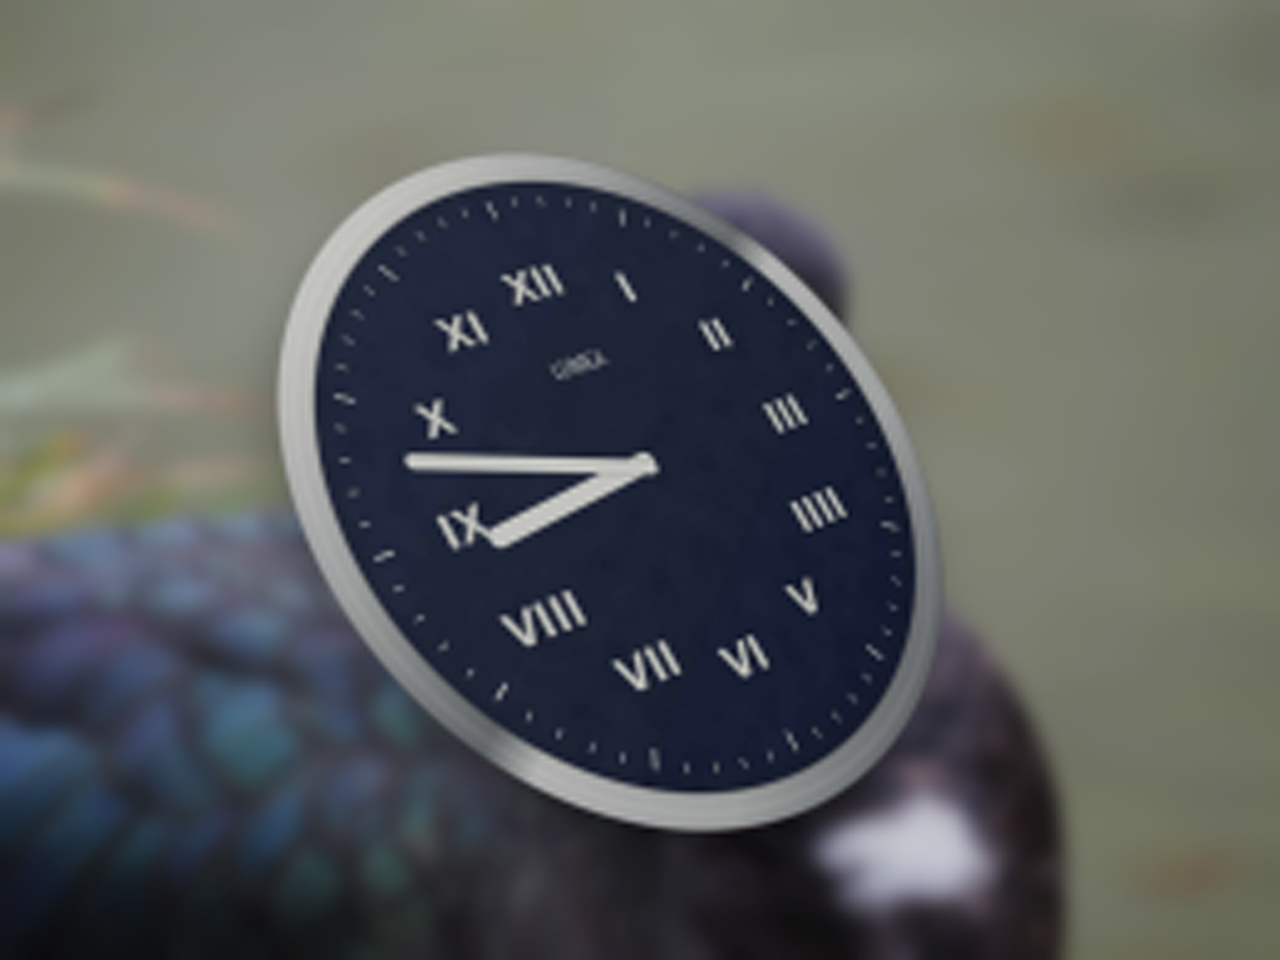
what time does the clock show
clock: 8:48
